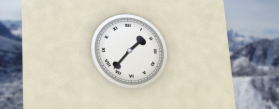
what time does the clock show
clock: 1:37
